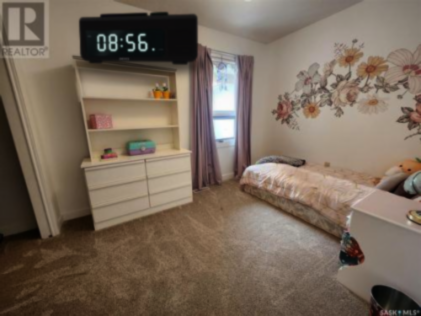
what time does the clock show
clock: 8:56
